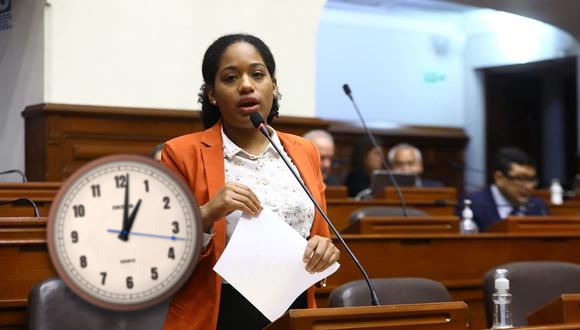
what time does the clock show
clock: 1:01:17
